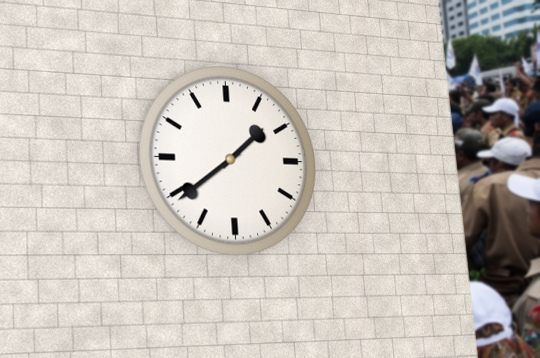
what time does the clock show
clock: 1:39
